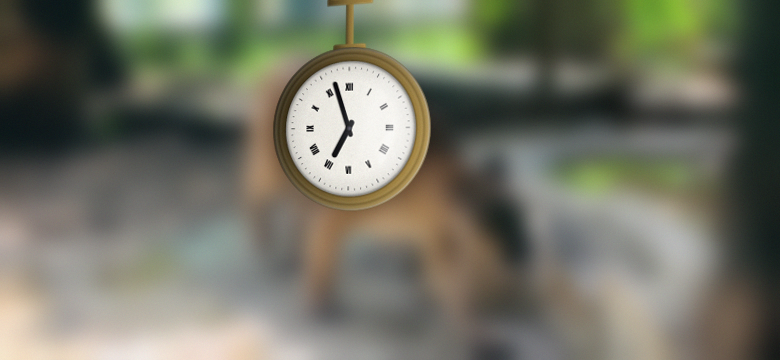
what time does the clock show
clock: 6:57
